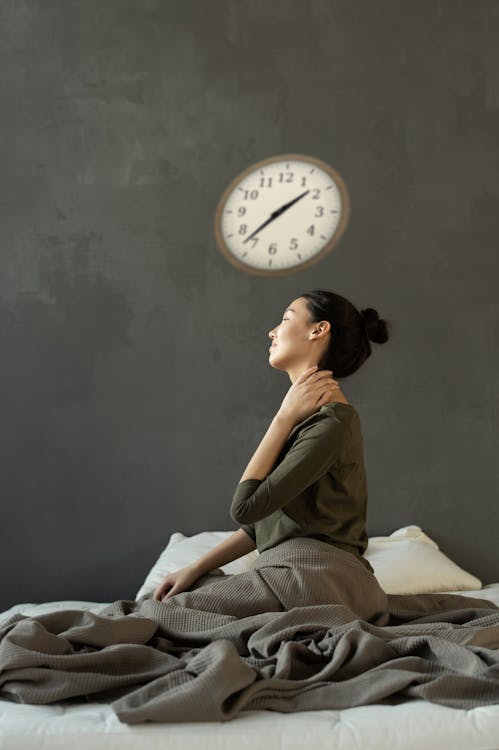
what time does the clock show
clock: 1:37
